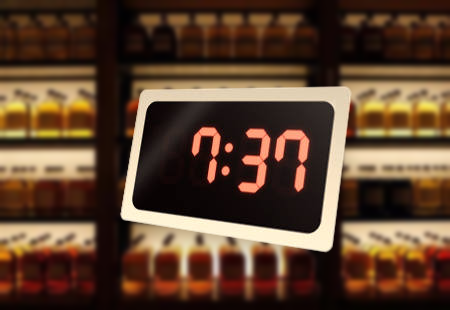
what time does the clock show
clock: 7:37
